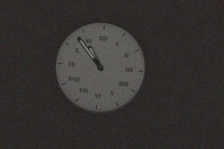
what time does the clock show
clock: 10:53
